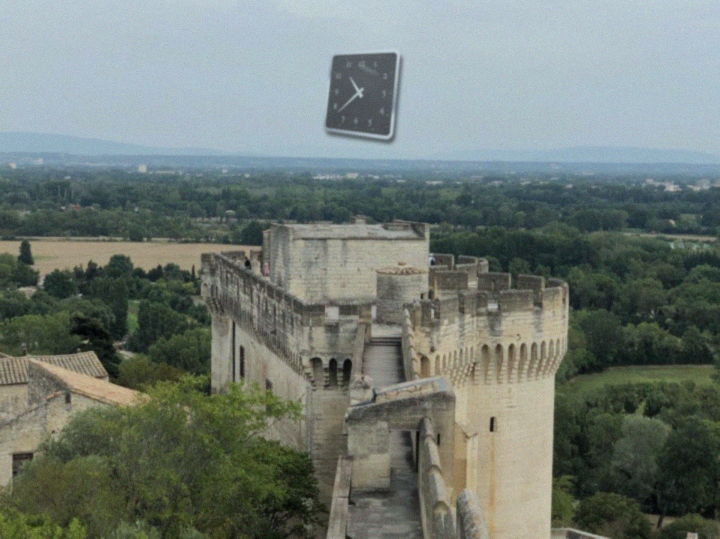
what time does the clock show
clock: 10:38
